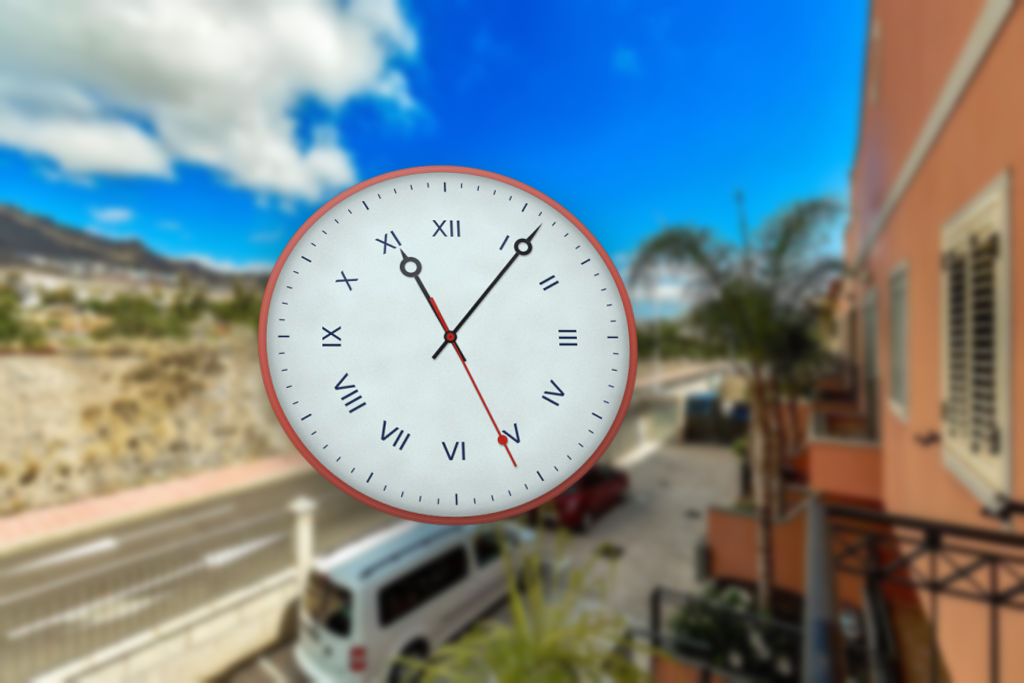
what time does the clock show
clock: 11:06:26
